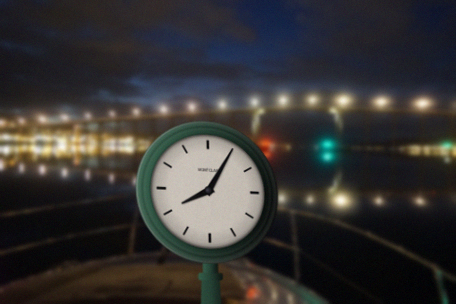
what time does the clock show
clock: 8:05
